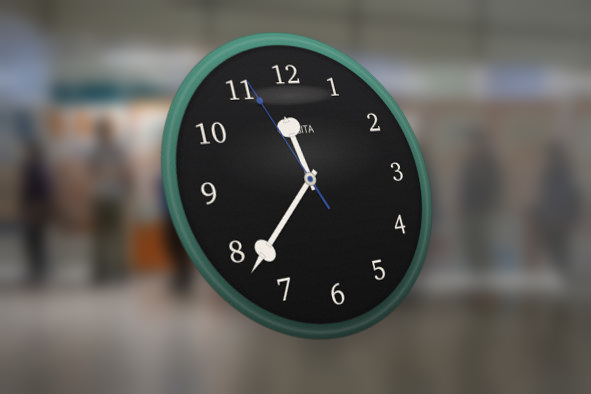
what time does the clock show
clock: 11:37:56
